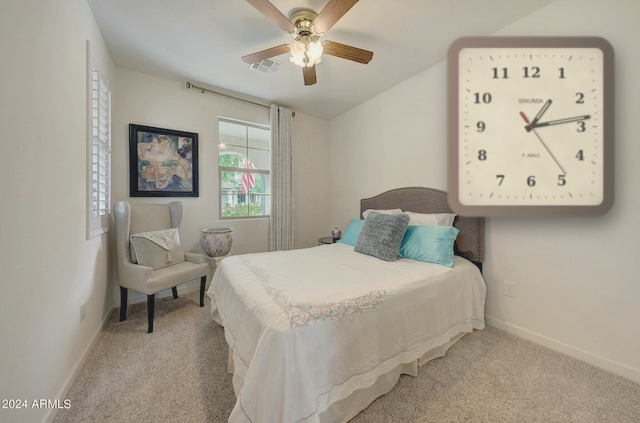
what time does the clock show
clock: 1:13:24
